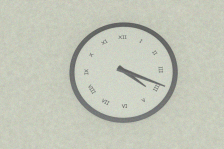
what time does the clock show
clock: 4:19
